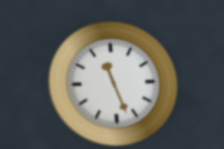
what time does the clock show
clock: 11:27
